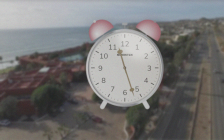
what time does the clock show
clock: 11:27
